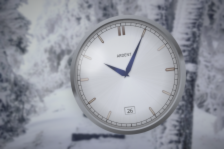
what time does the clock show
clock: 10:05
